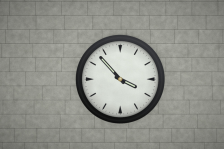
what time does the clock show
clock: 3:53
